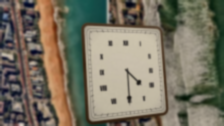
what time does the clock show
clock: 4:30
